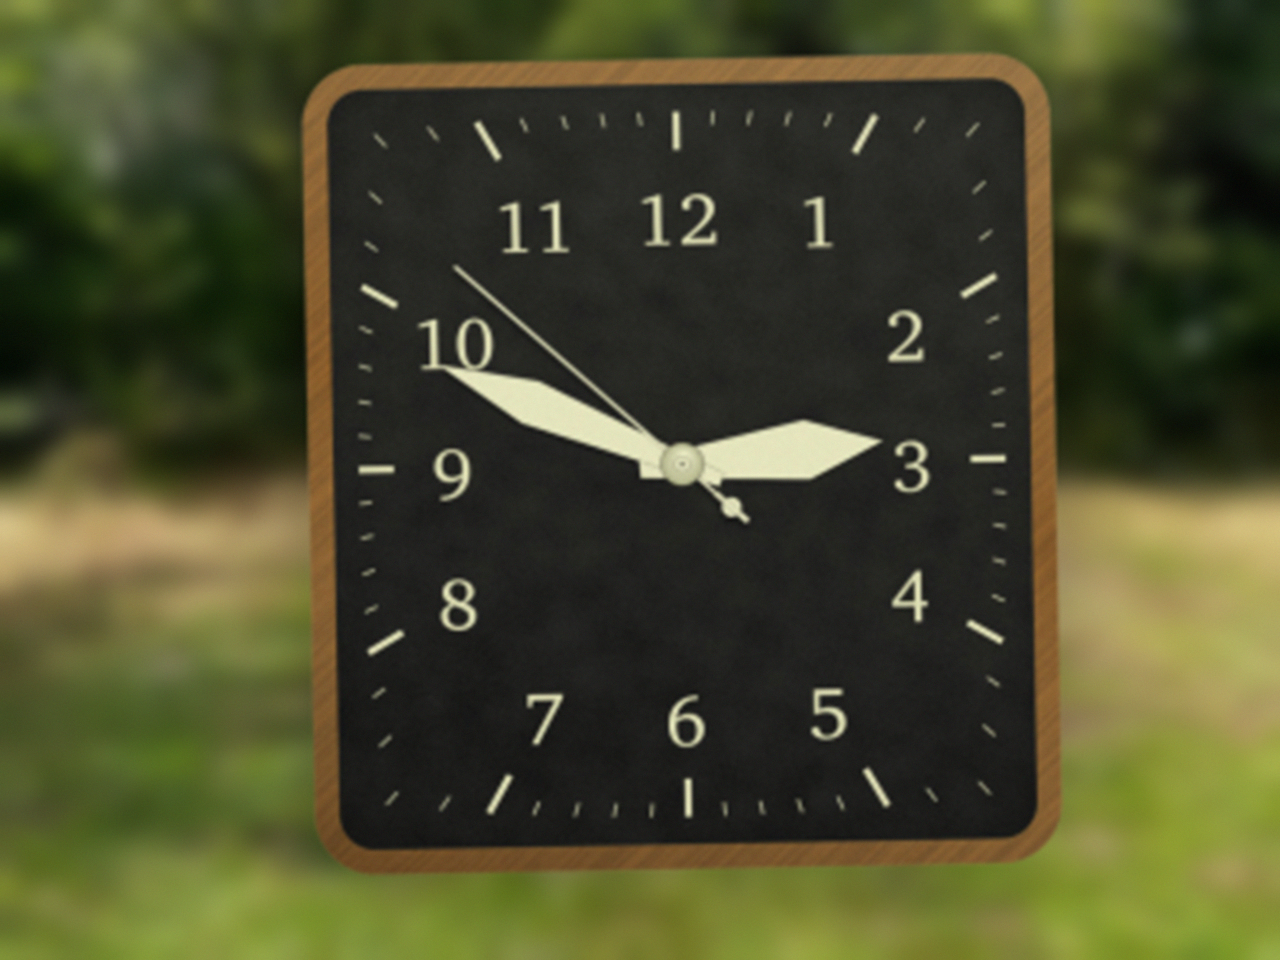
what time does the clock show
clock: 2:48:52
